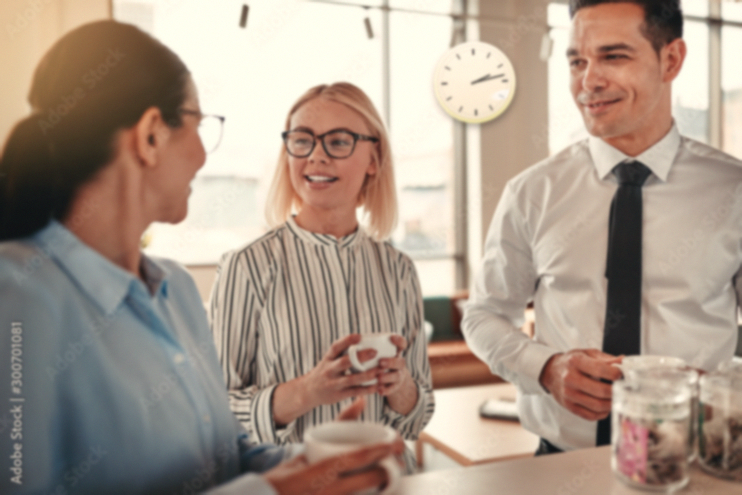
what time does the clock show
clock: 2:13
